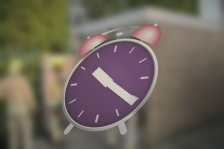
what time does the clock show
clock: 10:21
